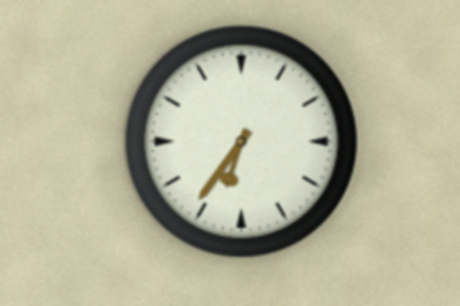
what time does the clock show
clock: 6:36
